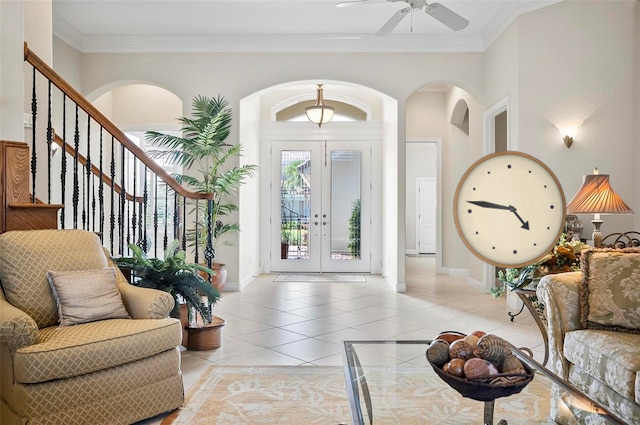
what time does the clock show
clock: 4:47
